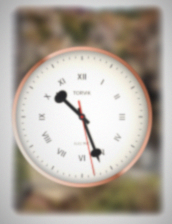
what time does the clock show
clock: 10:26:28
